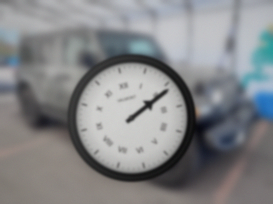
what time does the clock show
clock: 2:11
